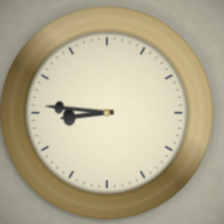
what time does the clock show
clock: 8:46
